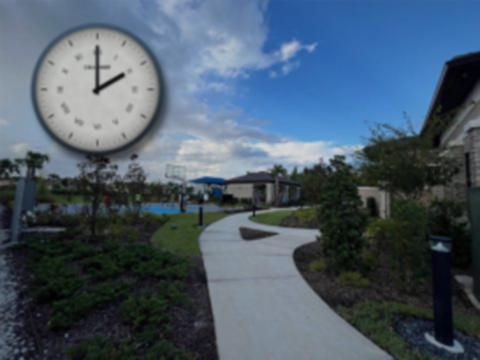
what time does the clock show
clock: 2:00
